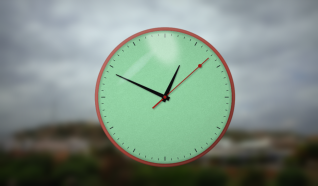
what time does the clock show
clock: 12:49:08
